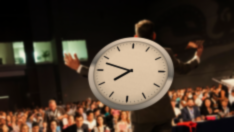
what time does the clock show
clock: 7:48
